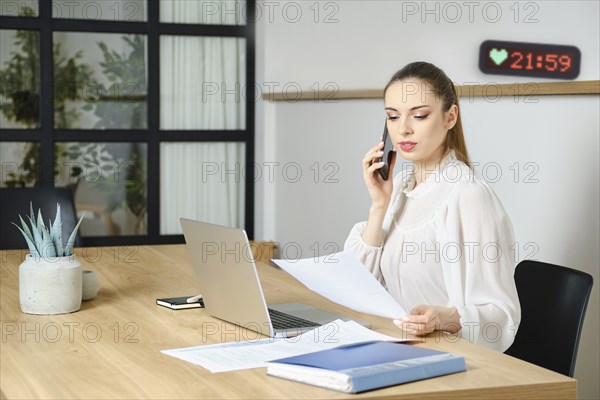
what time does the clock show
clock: 21:59
